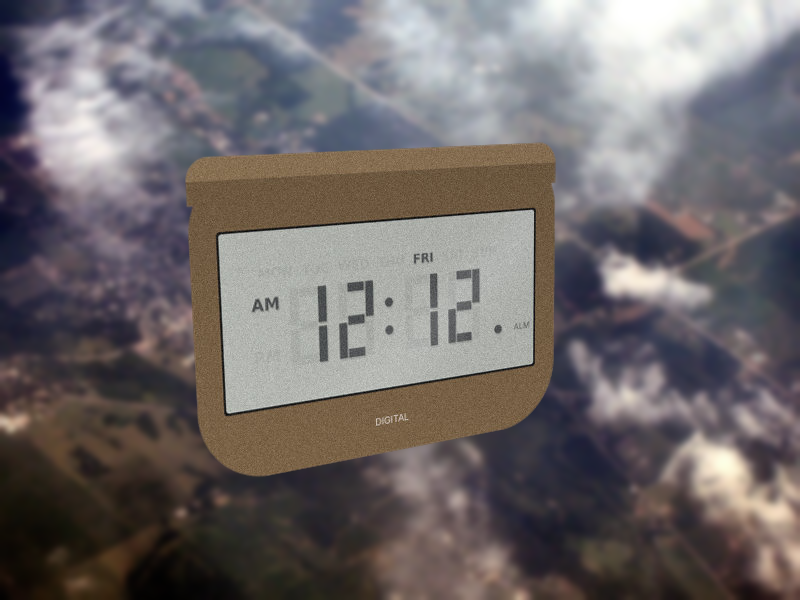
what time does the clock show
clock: 12:12
